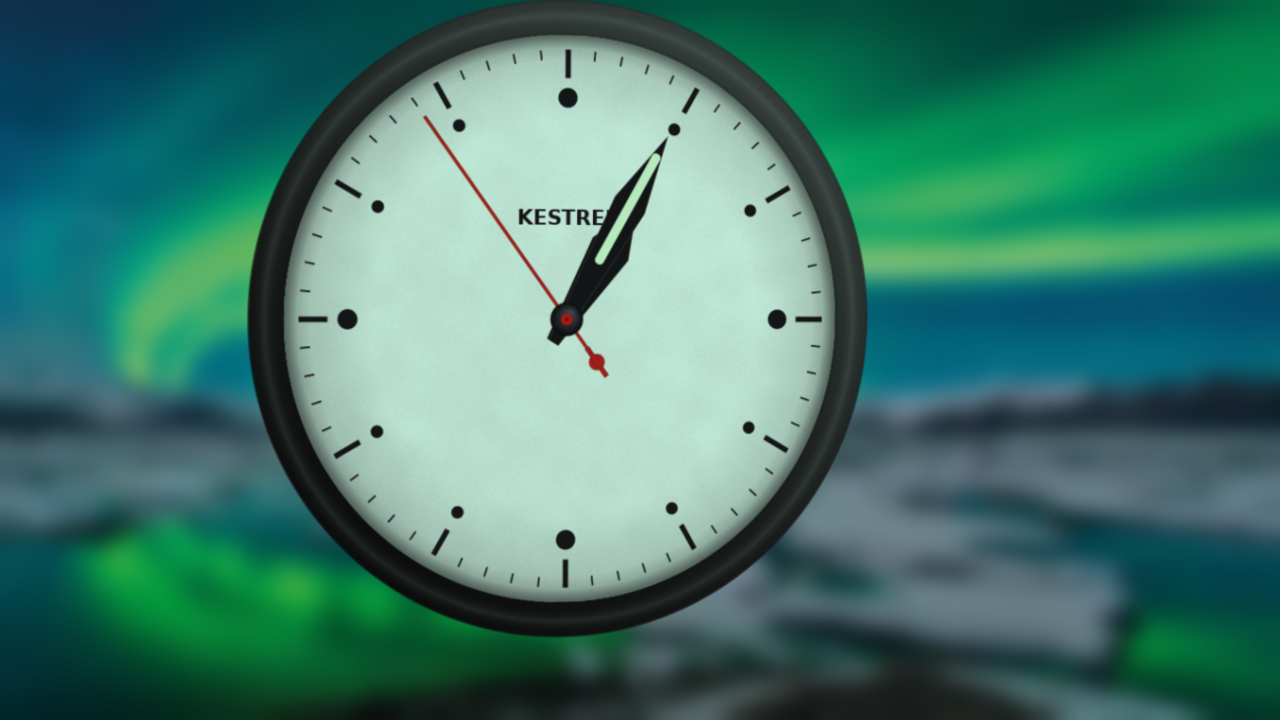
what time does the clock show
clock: 1:04:54
